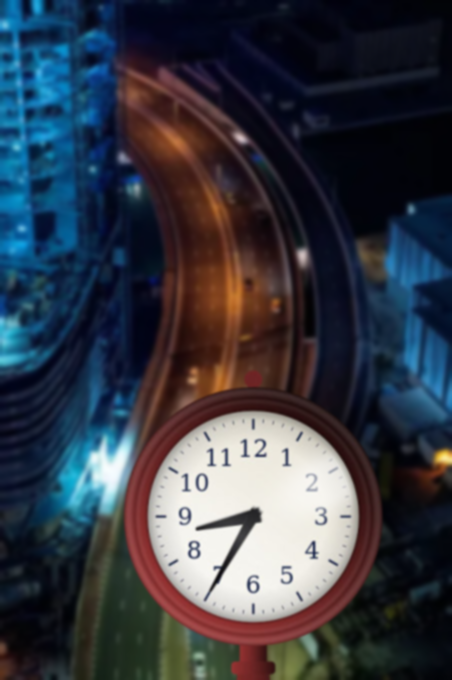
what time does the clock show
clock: 8:35
